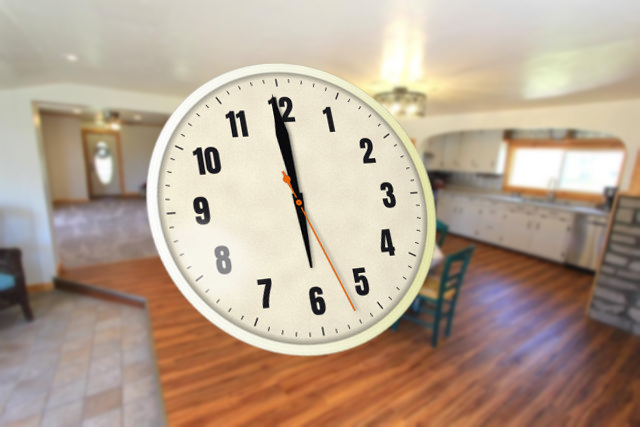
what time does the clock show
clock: 5:59:27
